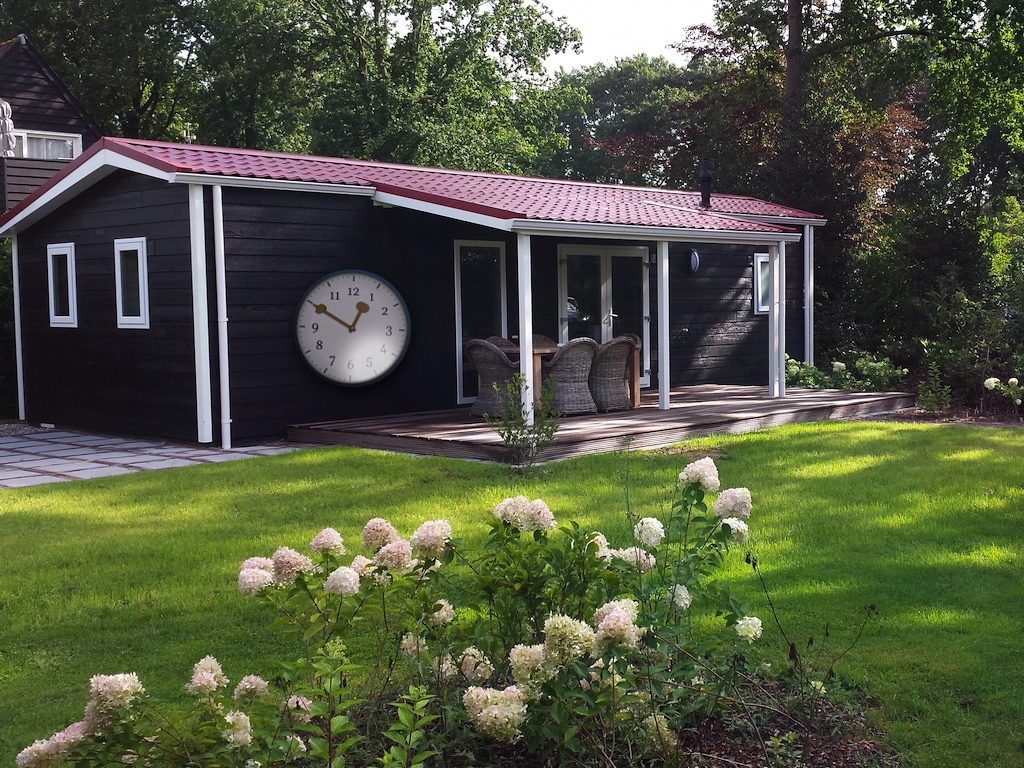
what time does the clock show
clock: 12:50
